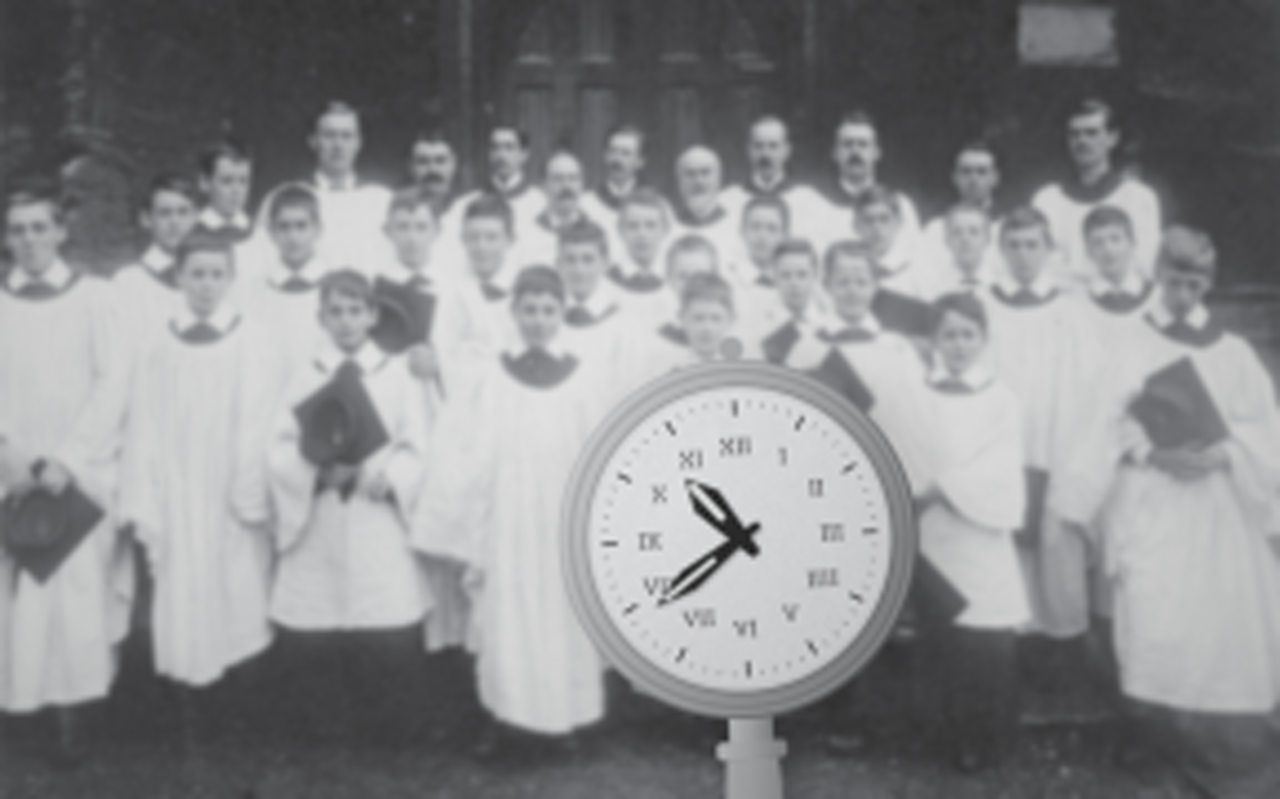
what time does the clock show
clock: 10:39
